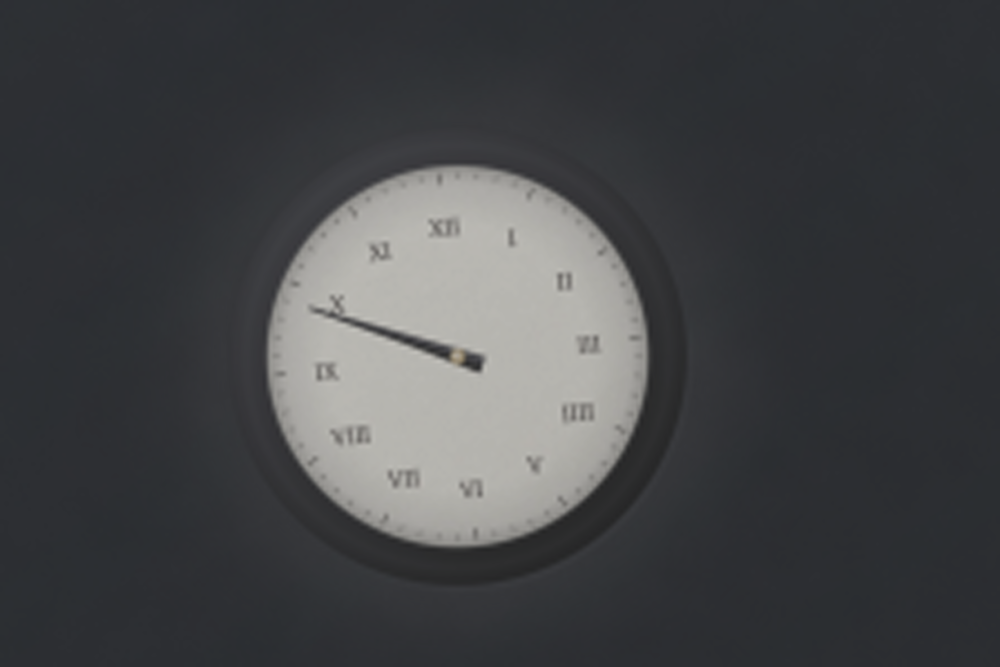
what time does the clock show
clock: 9:49
